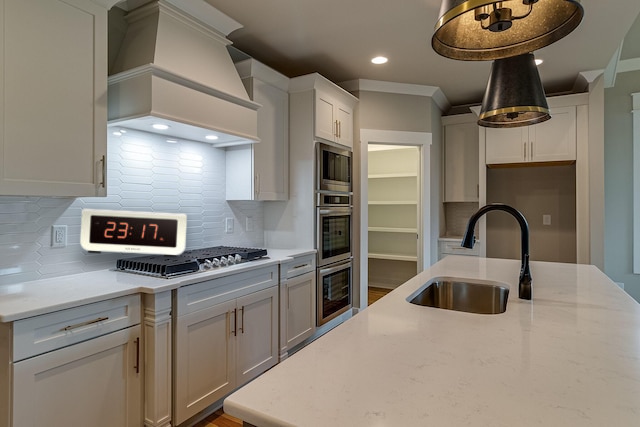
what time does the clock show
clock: 23:17
